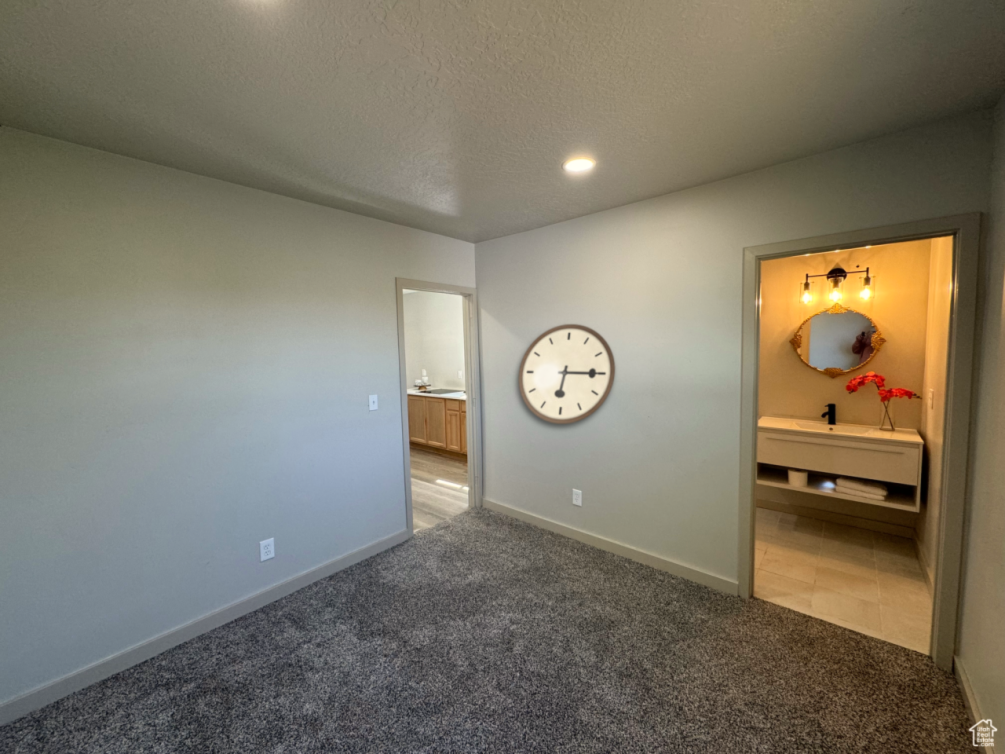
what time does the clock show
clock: 6:15
